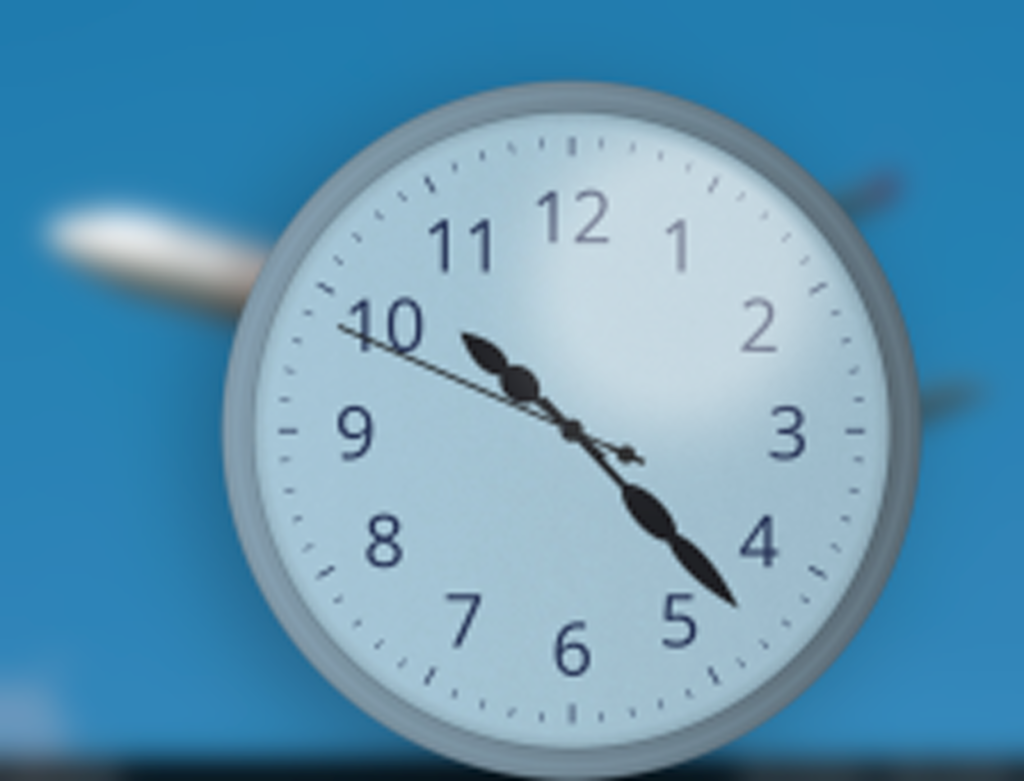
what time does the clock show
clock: 10:22:49
